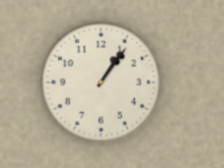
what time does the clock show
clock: 1:06
